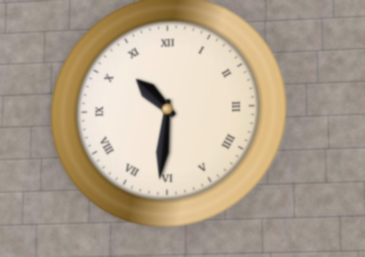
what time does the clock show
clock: 10:31
